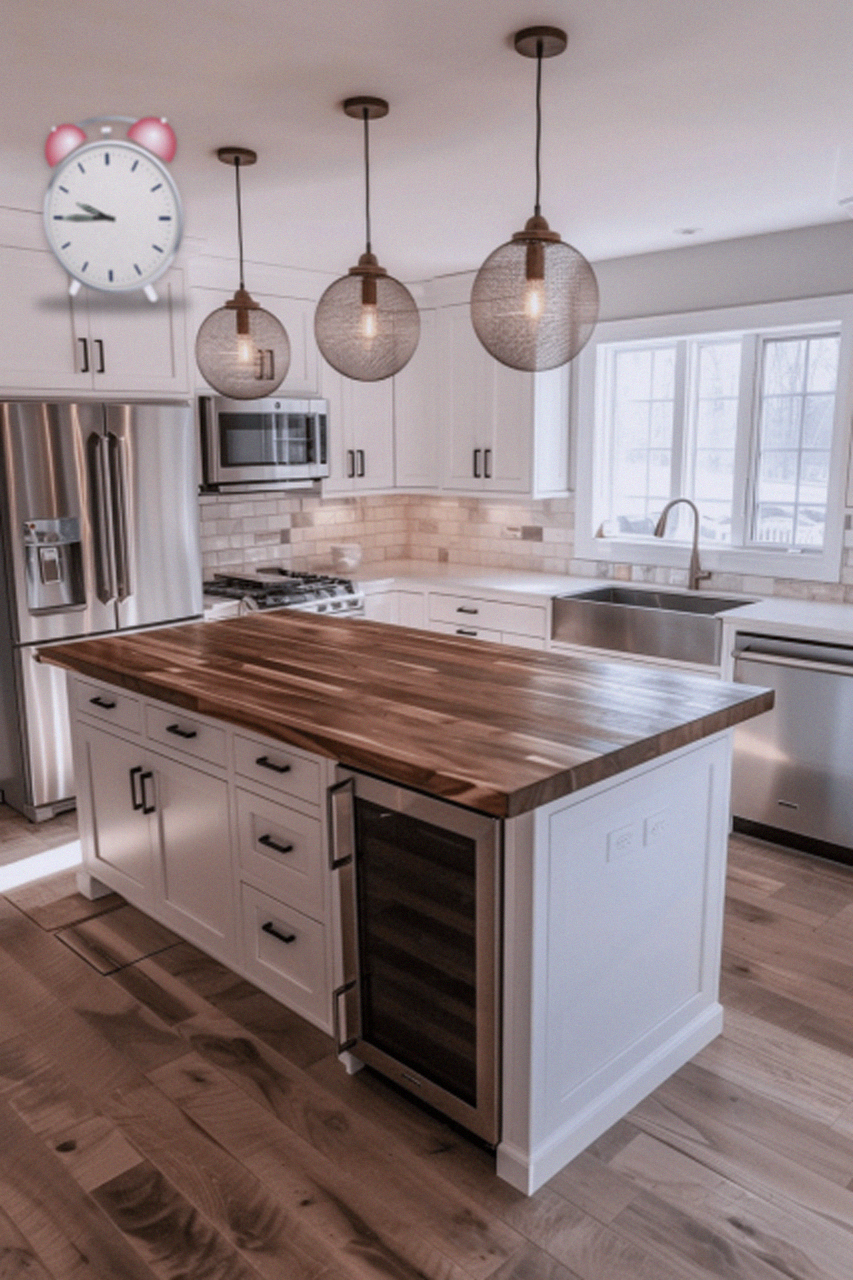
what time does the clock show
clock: 9:45
